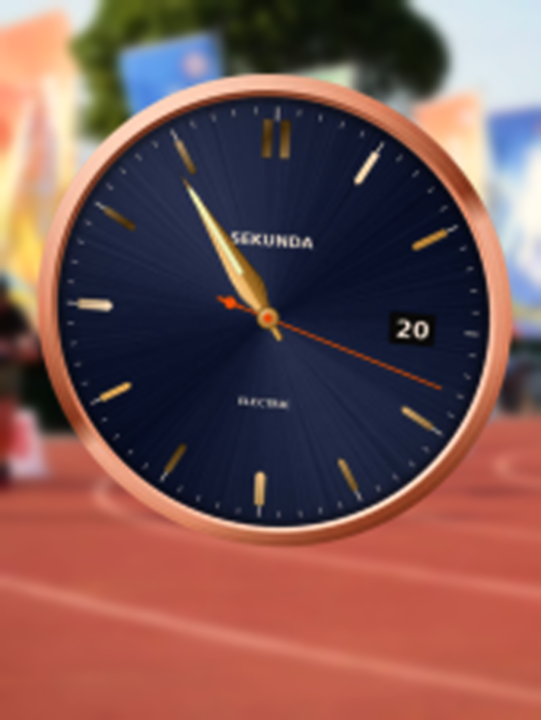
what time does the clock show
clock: 10:54:18
